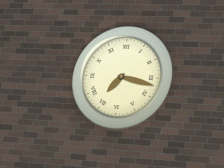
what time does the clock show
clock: 7:17
